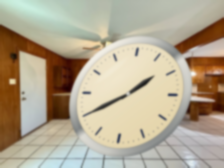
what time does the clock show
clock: 1:40
